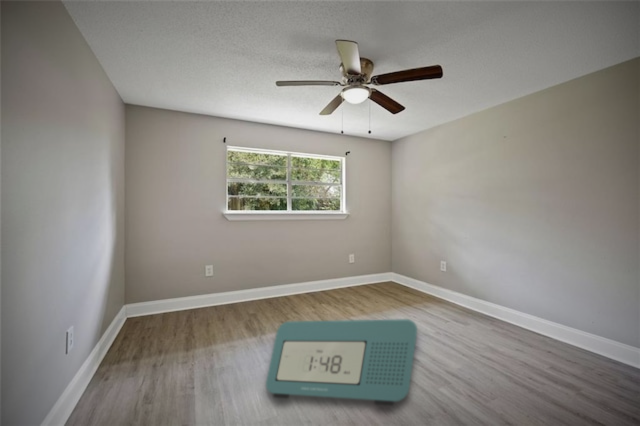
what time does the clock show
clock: 1:48
